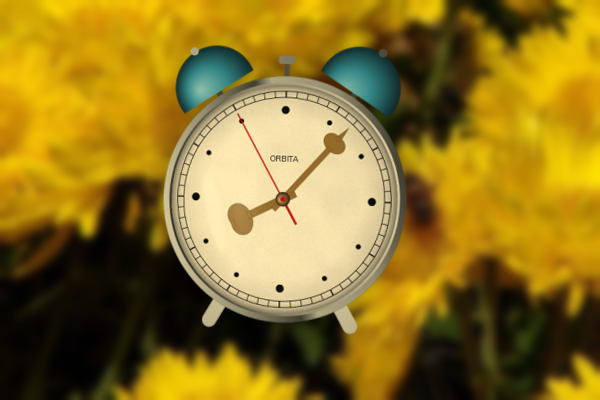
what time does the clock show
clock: 8:06:55
